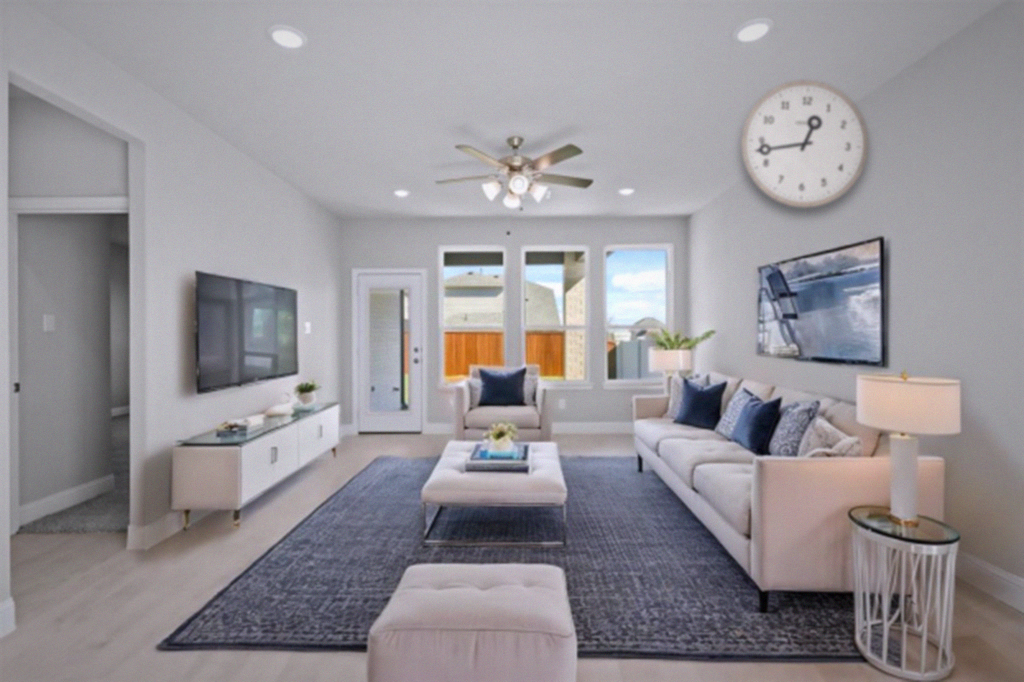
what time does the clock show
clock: 12:43
